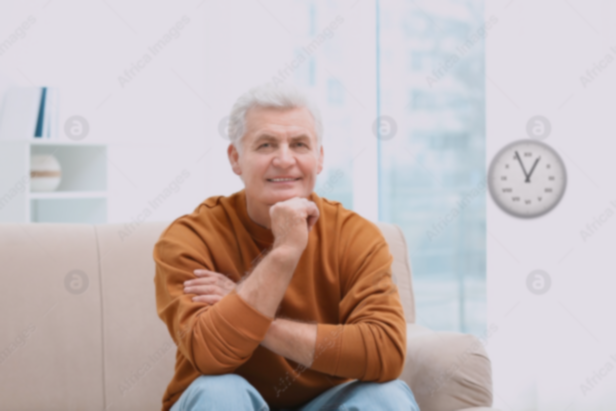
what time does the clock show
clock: 12:56
